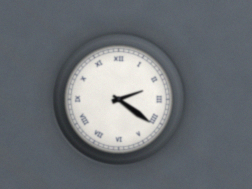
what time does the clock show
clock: 2:21
